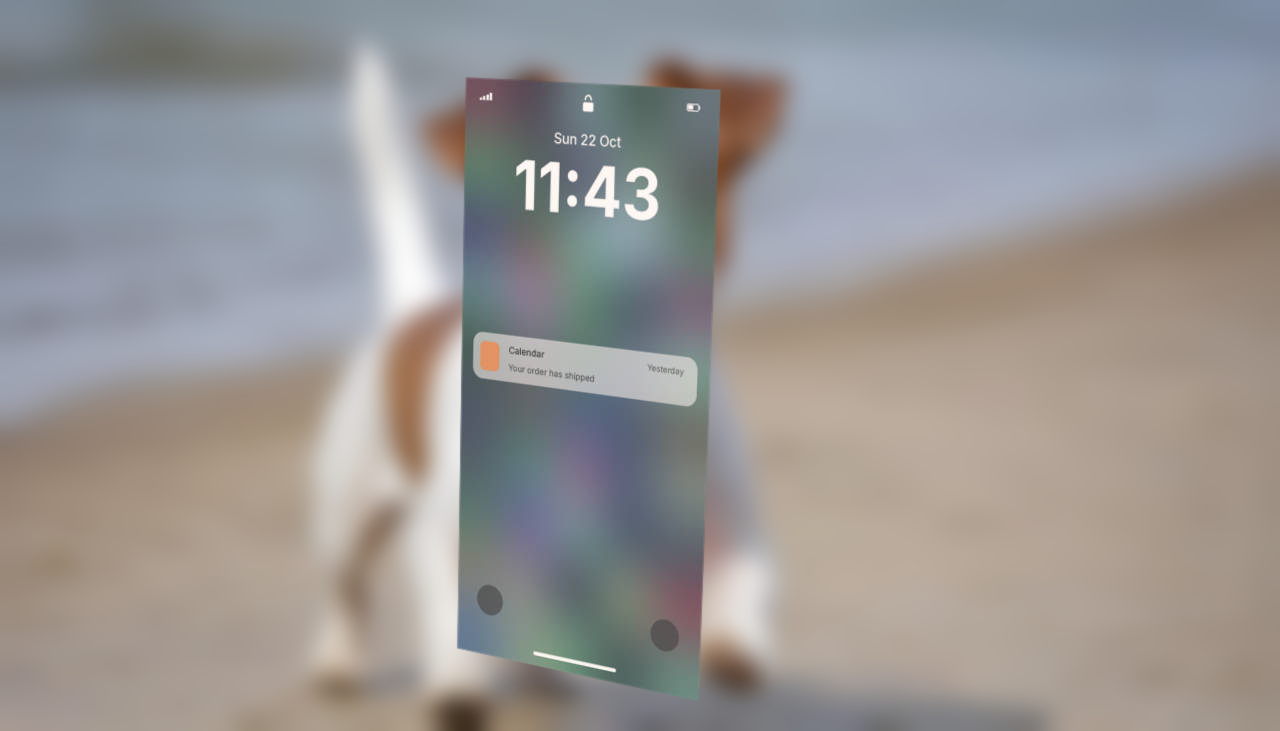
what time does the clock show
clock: 11:43
